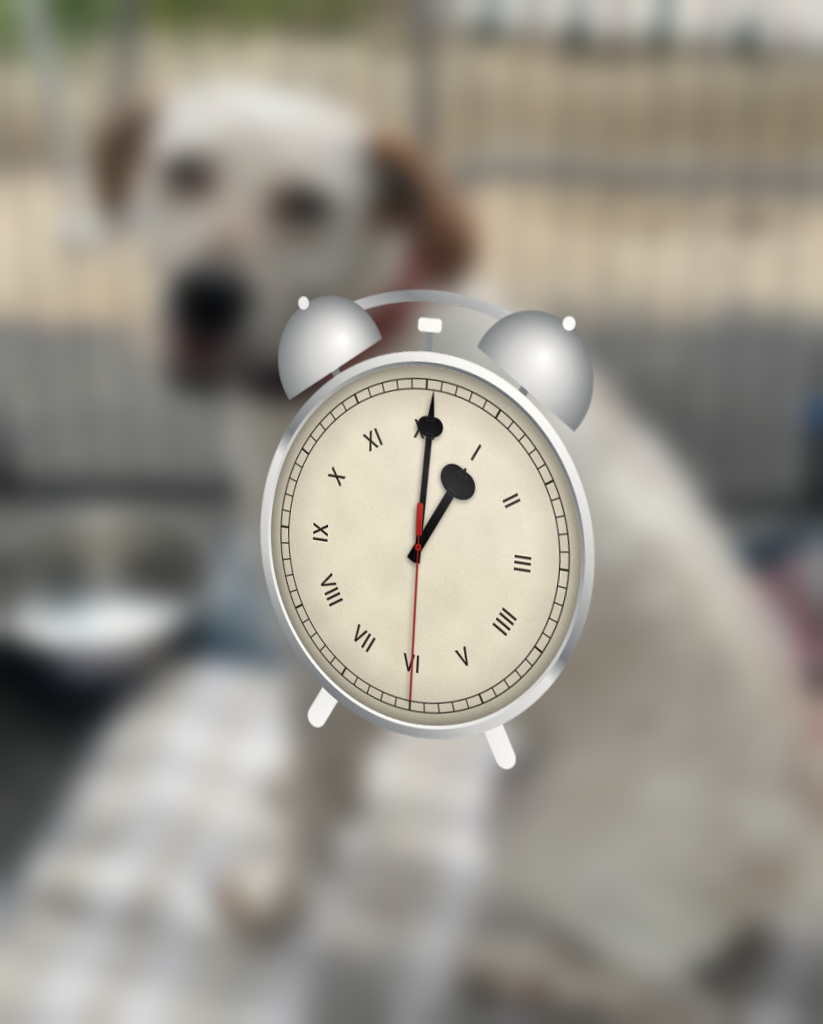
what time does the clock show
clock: 1:00:30
